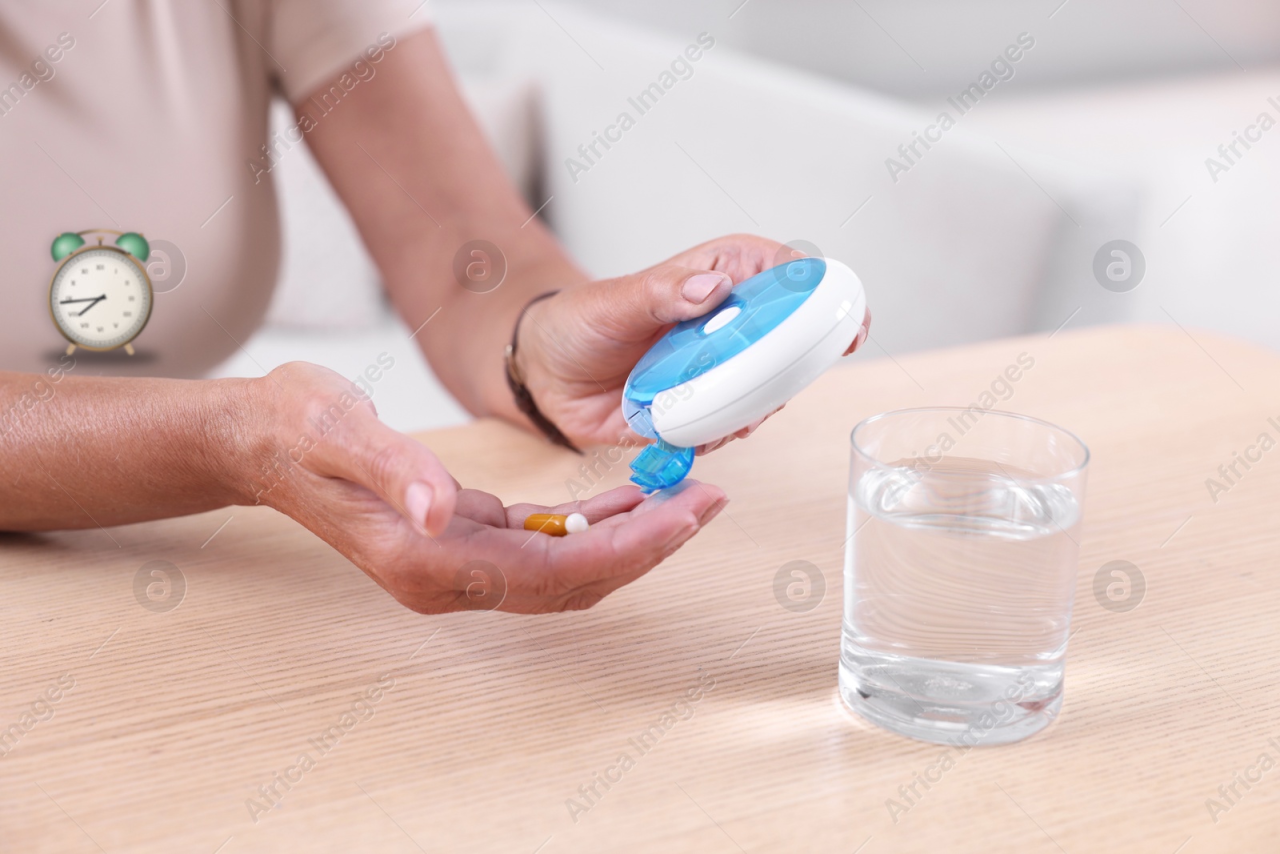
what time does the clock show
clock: 7:44
